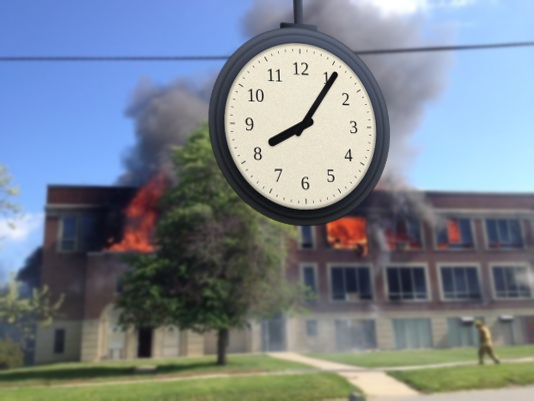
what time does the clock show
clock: 8:06
